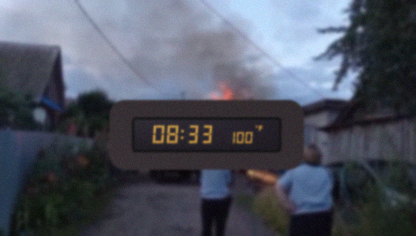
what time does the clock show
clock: 8:33
